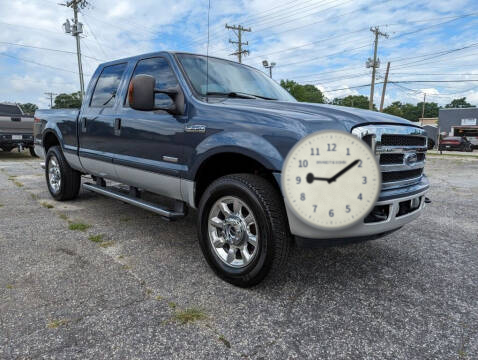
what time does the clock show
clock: 9:09
